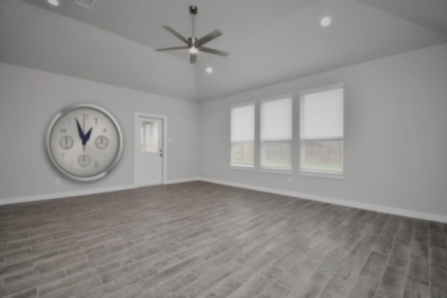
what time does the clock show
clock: 12:57
